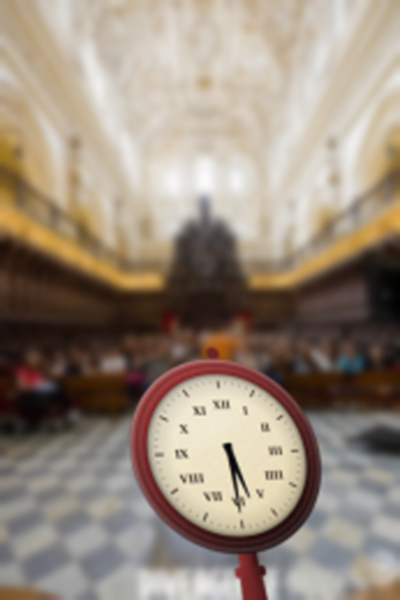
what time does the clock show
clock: 5:30
